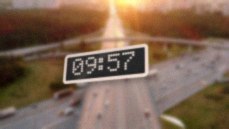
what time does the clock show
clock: 9:57
